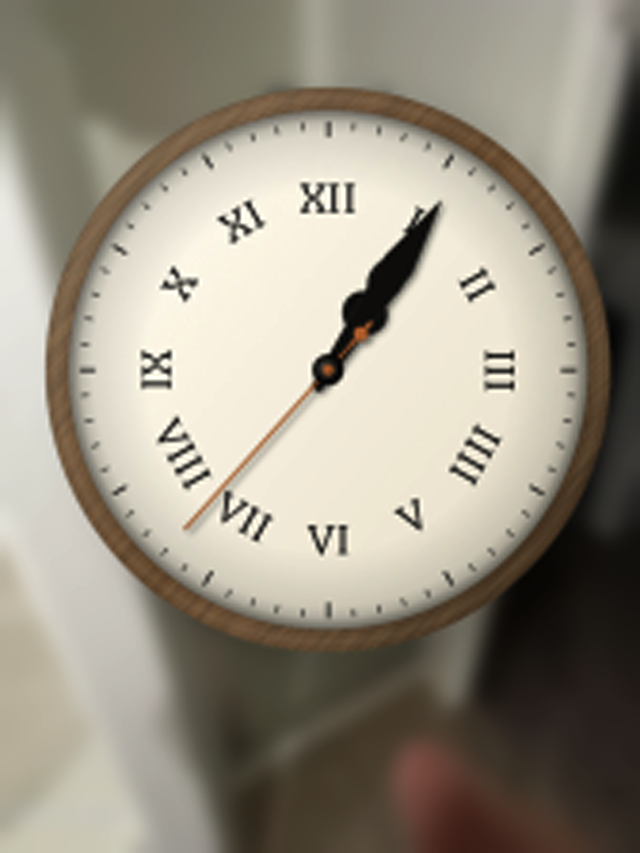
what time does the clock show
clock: 1:05:37
